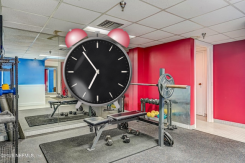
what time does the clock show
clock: 6:54
